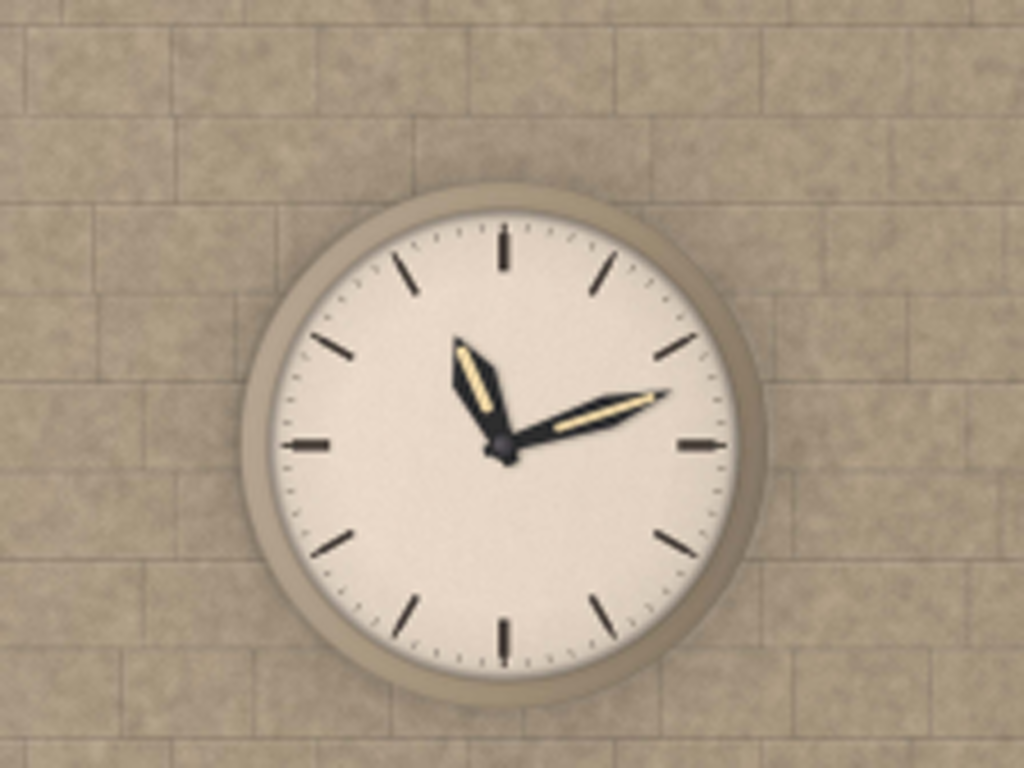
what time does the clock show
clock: 11:12
